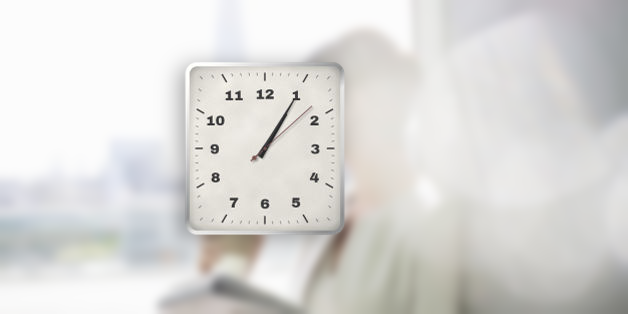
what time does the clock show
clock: 1:05:08
